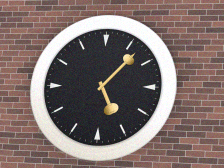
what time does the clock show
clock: 5:07
